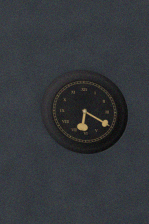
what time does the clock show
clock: 6:20
